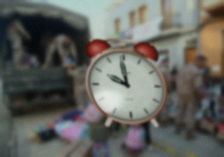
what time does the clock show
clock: 9:59
